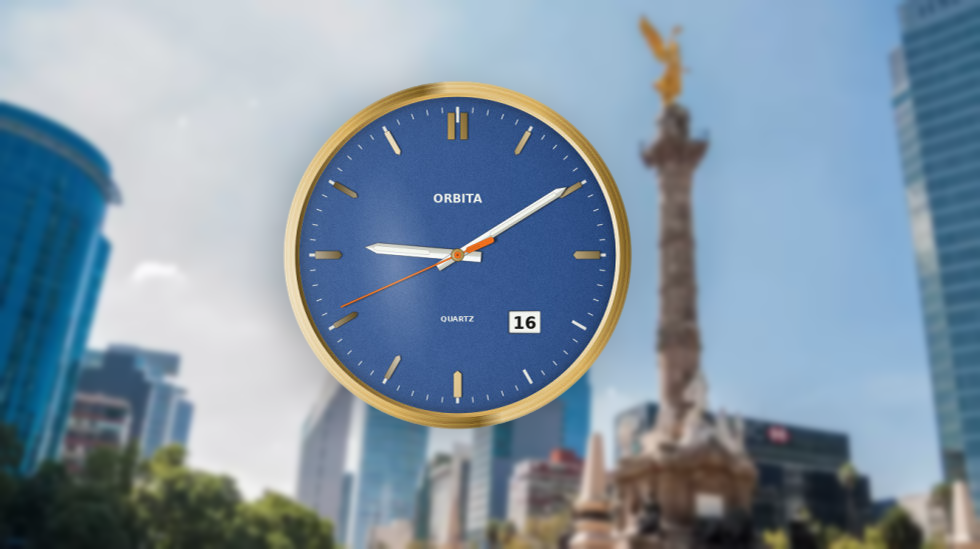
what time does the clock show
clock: 9:09:41
